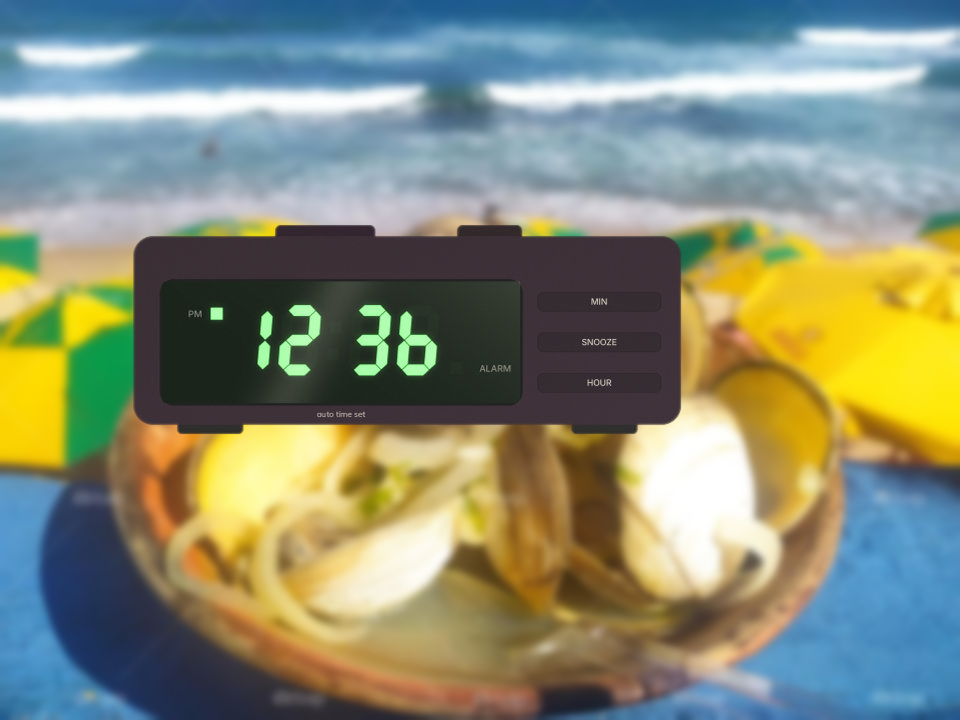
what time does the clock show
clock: 12:36
